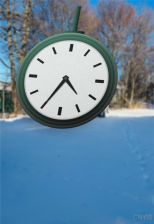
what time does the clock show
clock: 4:35
